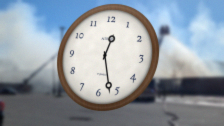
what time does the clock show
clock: 12:27
